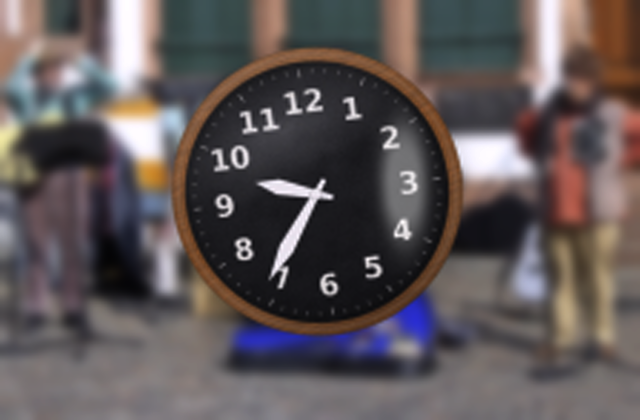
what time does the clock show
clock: 9:36
